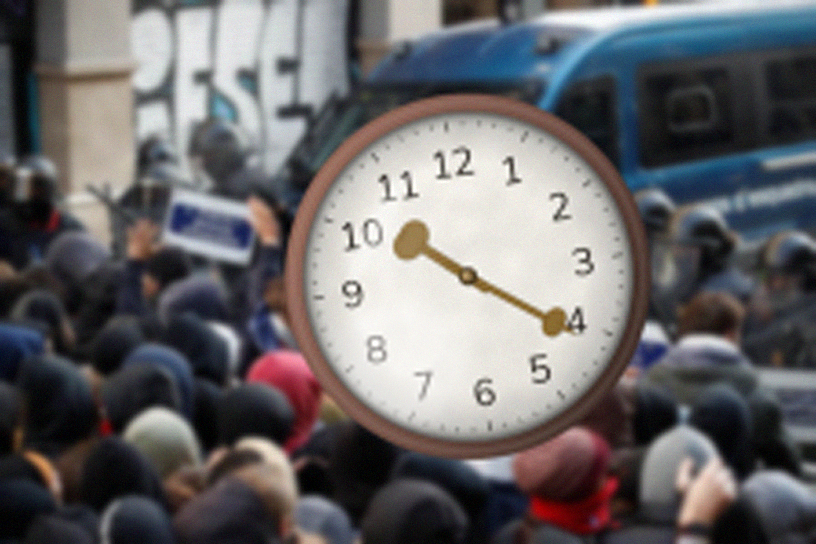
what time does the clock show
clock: 10:21
